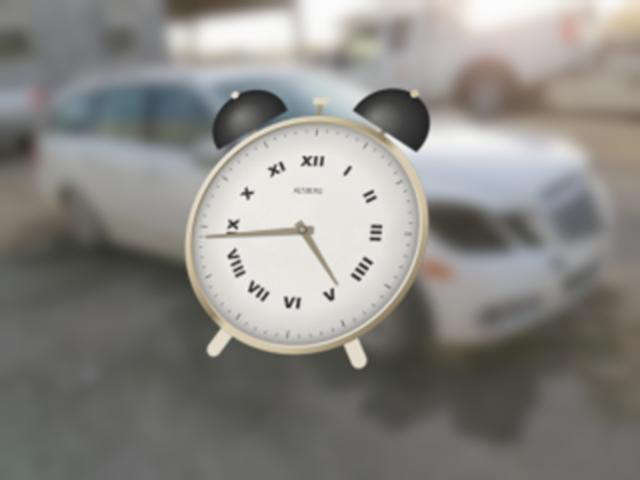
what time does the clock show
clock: 4:44
